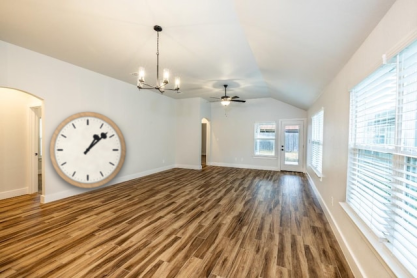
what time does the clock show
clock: 1:08
